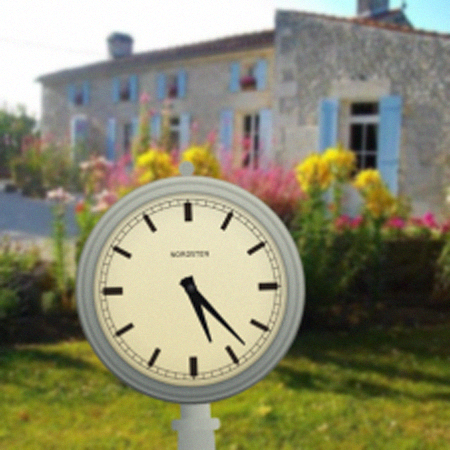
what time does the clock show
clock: 5:23
